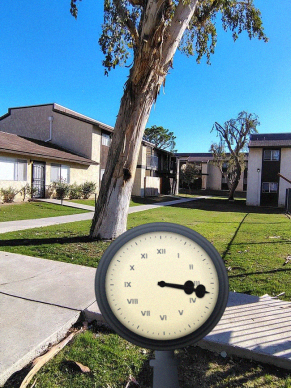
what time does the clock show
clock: 3:17
